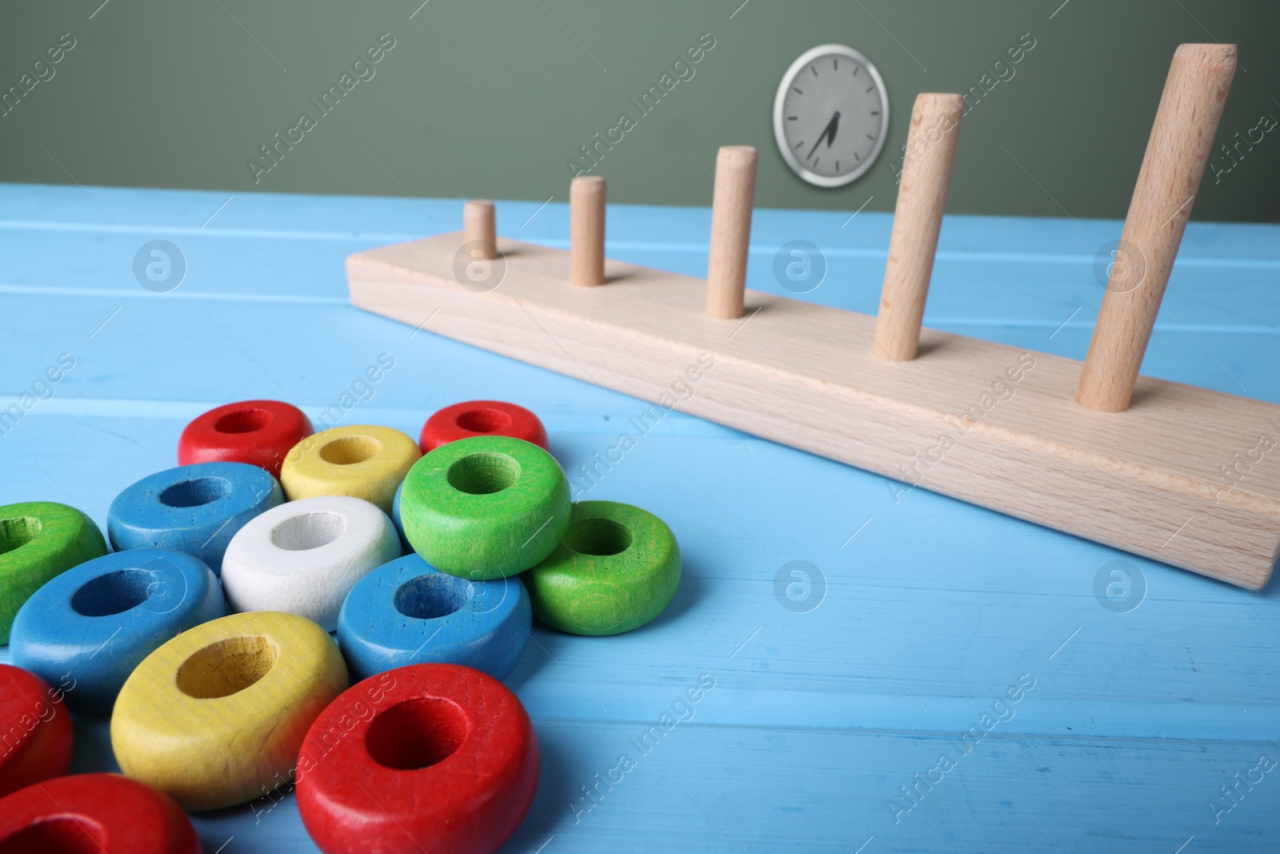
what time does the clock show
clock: 6:37
